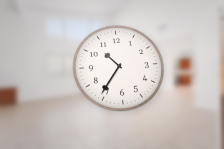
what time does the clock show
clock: 10:36
